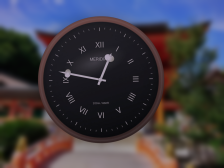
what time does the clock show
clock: 12:47
